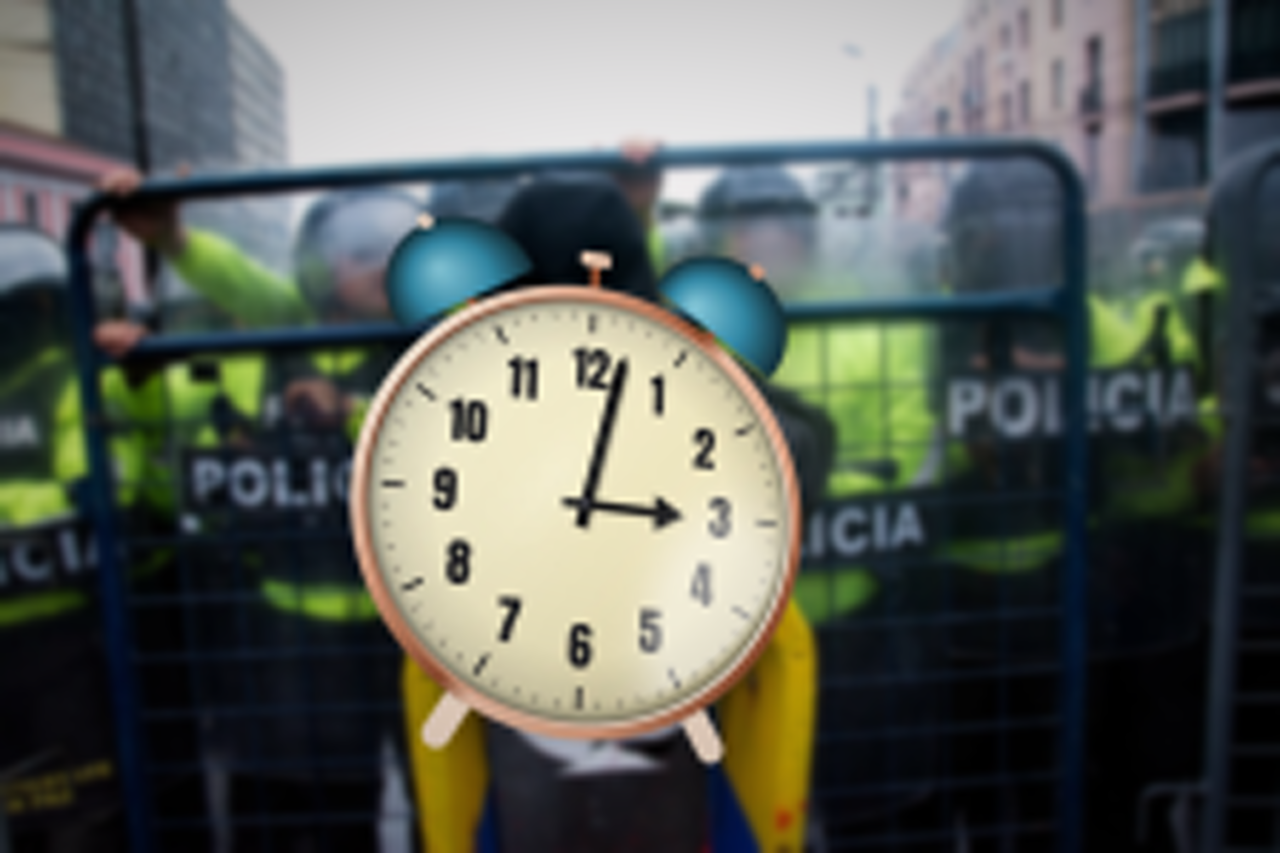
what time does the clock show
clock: 3:02
